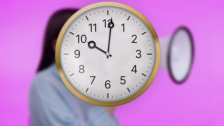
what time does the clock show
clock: 10:01
